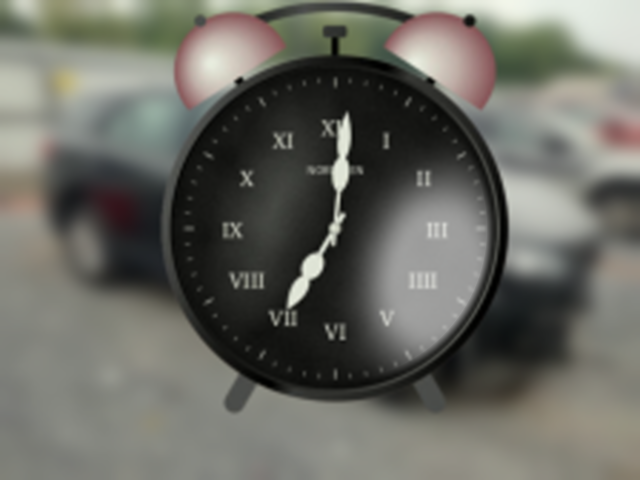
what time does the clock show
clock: 7:01
